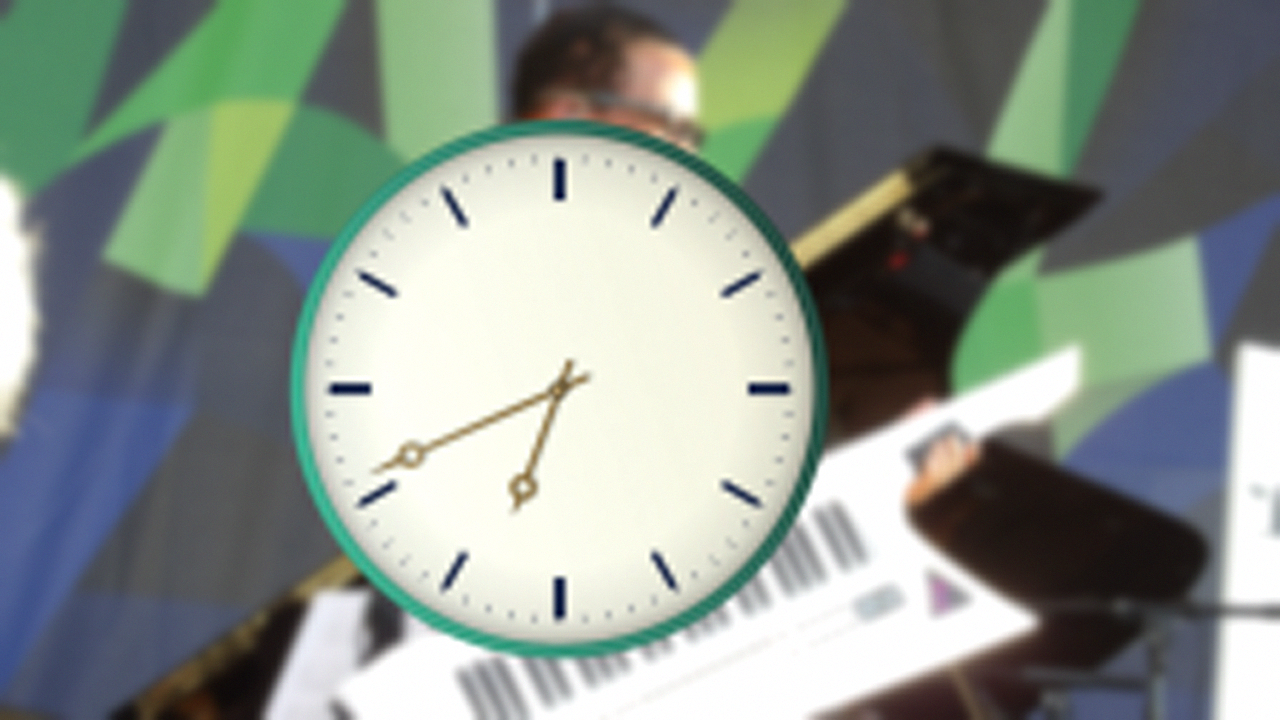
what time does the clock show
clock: 6:41
